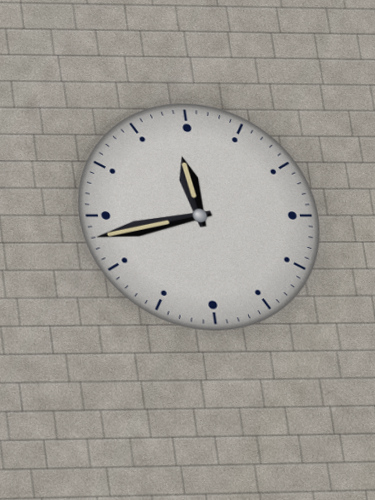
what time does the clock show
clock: 11:43
